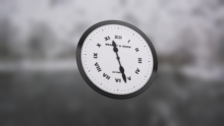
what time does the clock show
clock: 11:27
